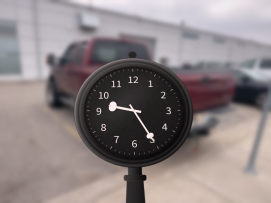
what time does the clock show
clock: 9:25
